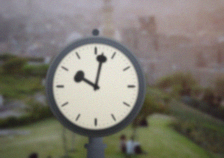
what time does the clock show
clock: 10:02
